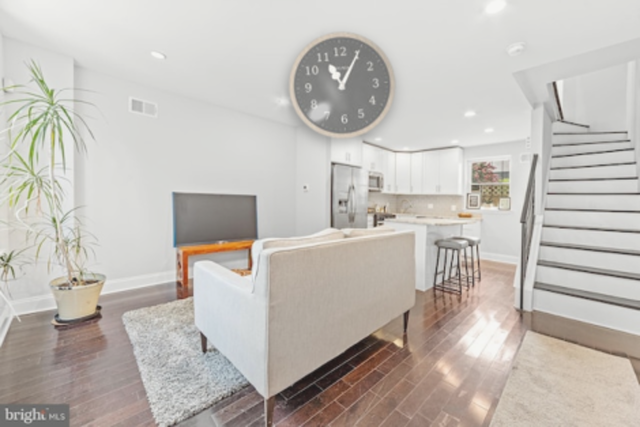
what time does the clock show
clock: 11:05
